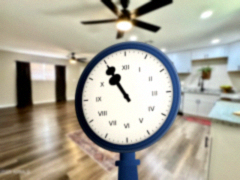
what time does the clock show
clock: 10:55
